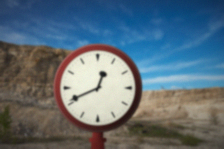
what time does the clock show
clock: 12:41
